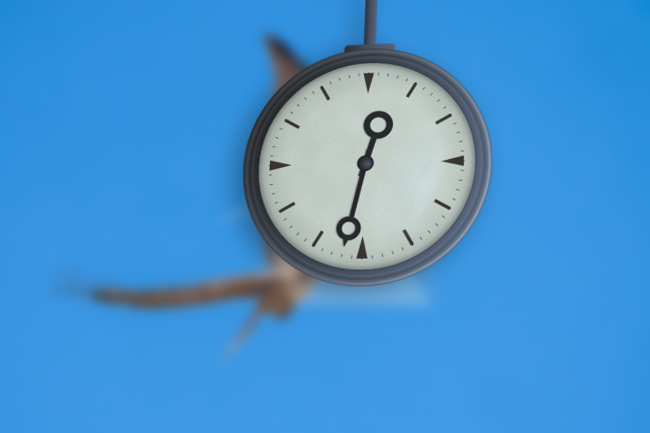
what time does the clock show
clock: 12:32
